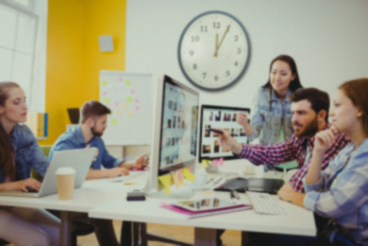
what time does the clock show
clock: 12:05
